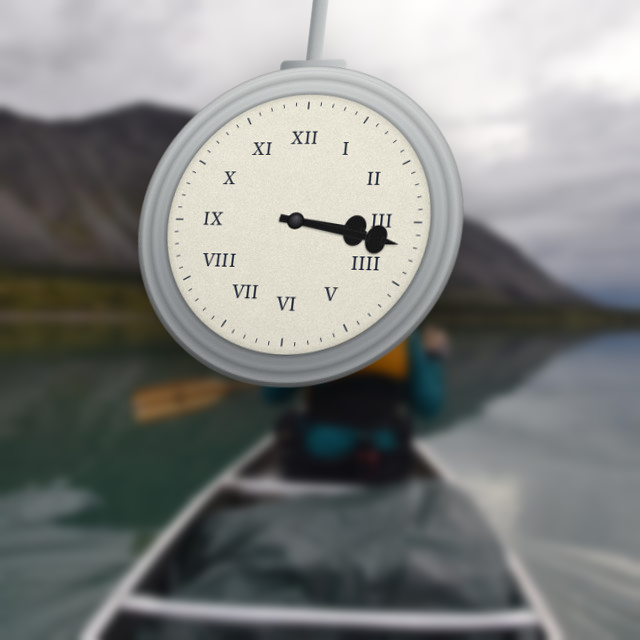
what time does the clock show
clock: 3:17
